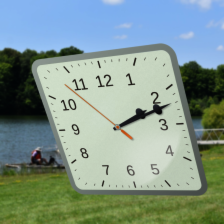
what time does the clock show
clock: 2:11:53
